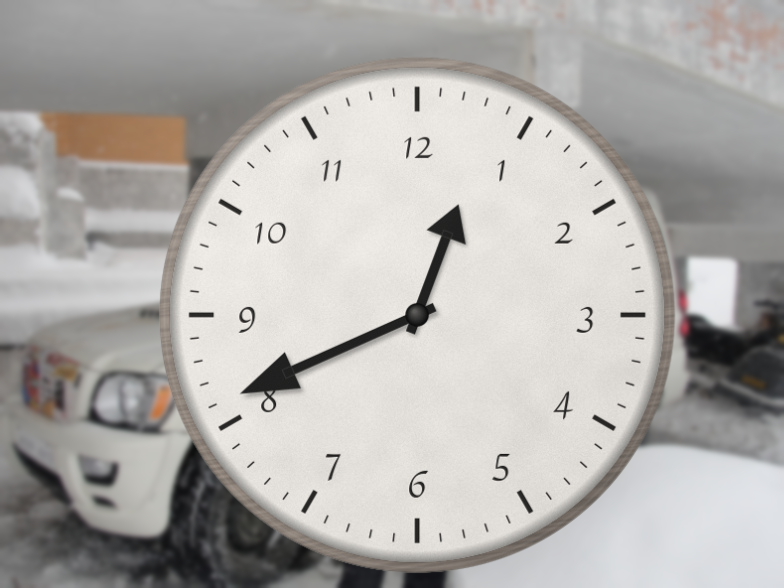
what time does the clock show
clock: 12:41
